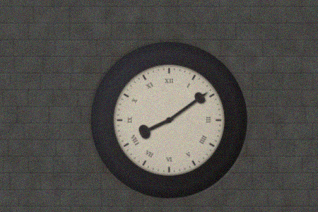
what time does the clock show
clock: 8:09
